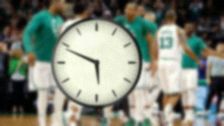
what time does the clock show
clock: 5:49
